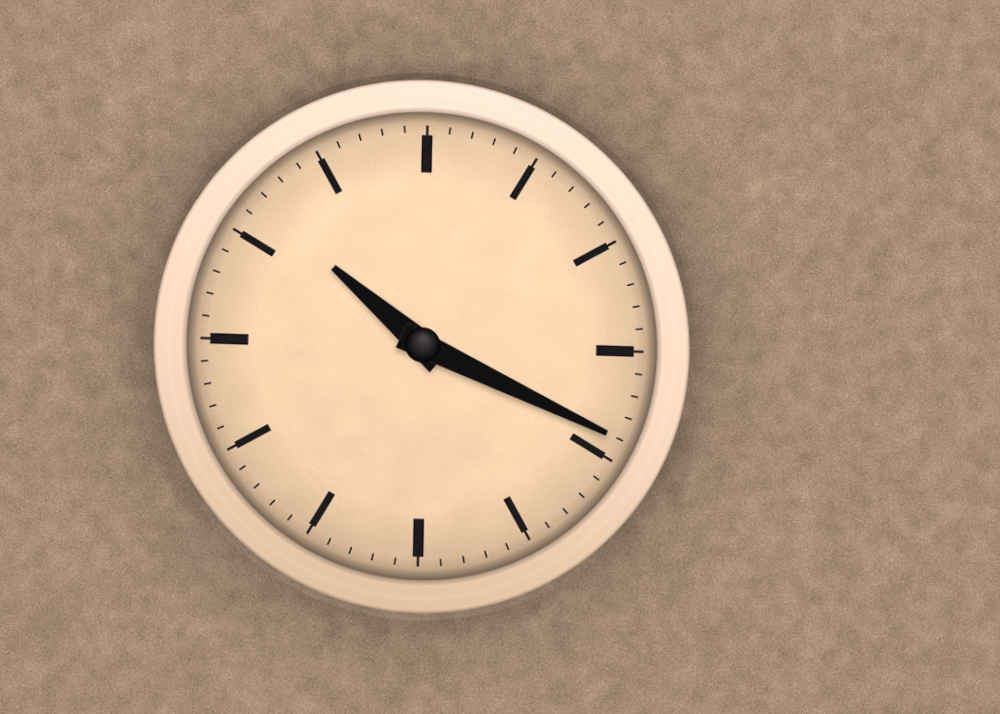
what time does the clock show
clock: 10:19
